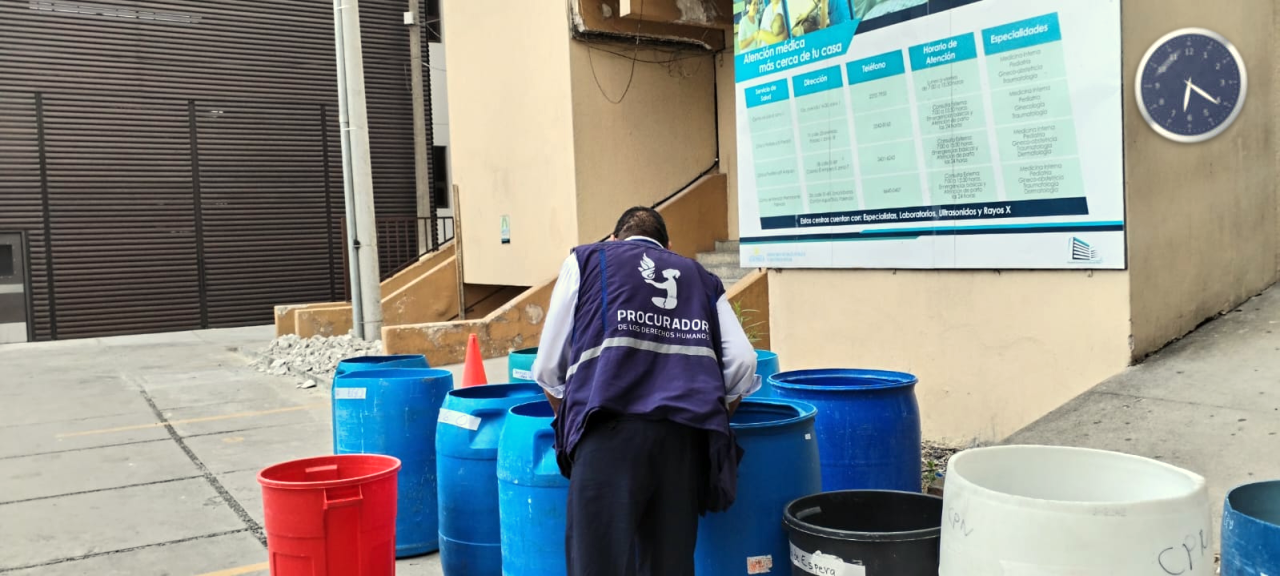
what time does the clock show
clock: 6:21
